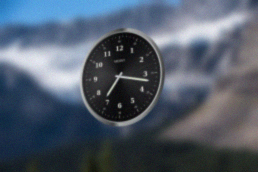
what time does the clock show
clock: 7:17
